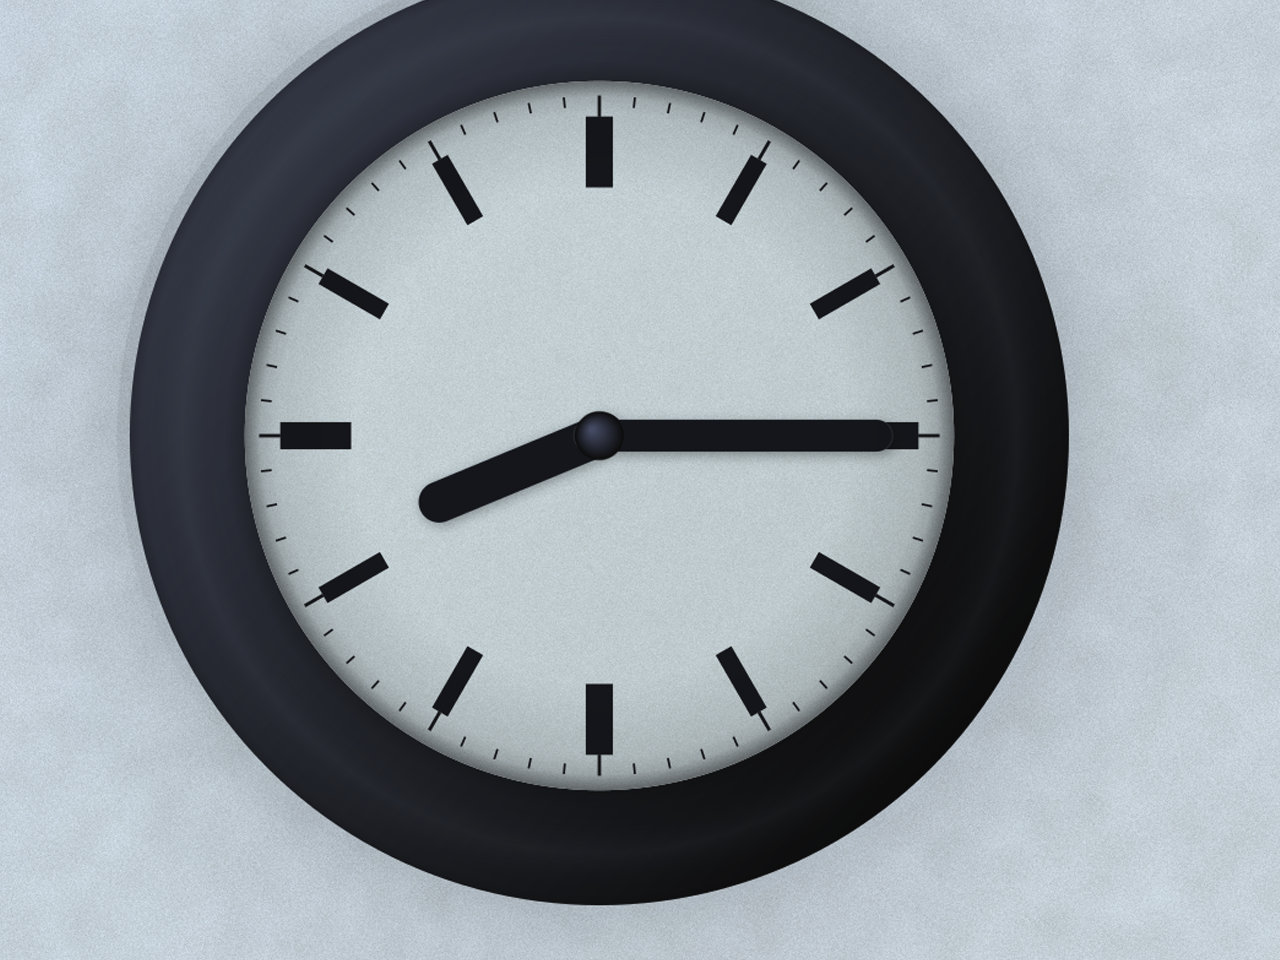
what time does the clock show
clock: 8:15
